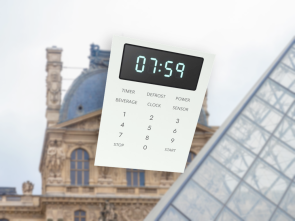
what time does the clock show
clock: 7:59
